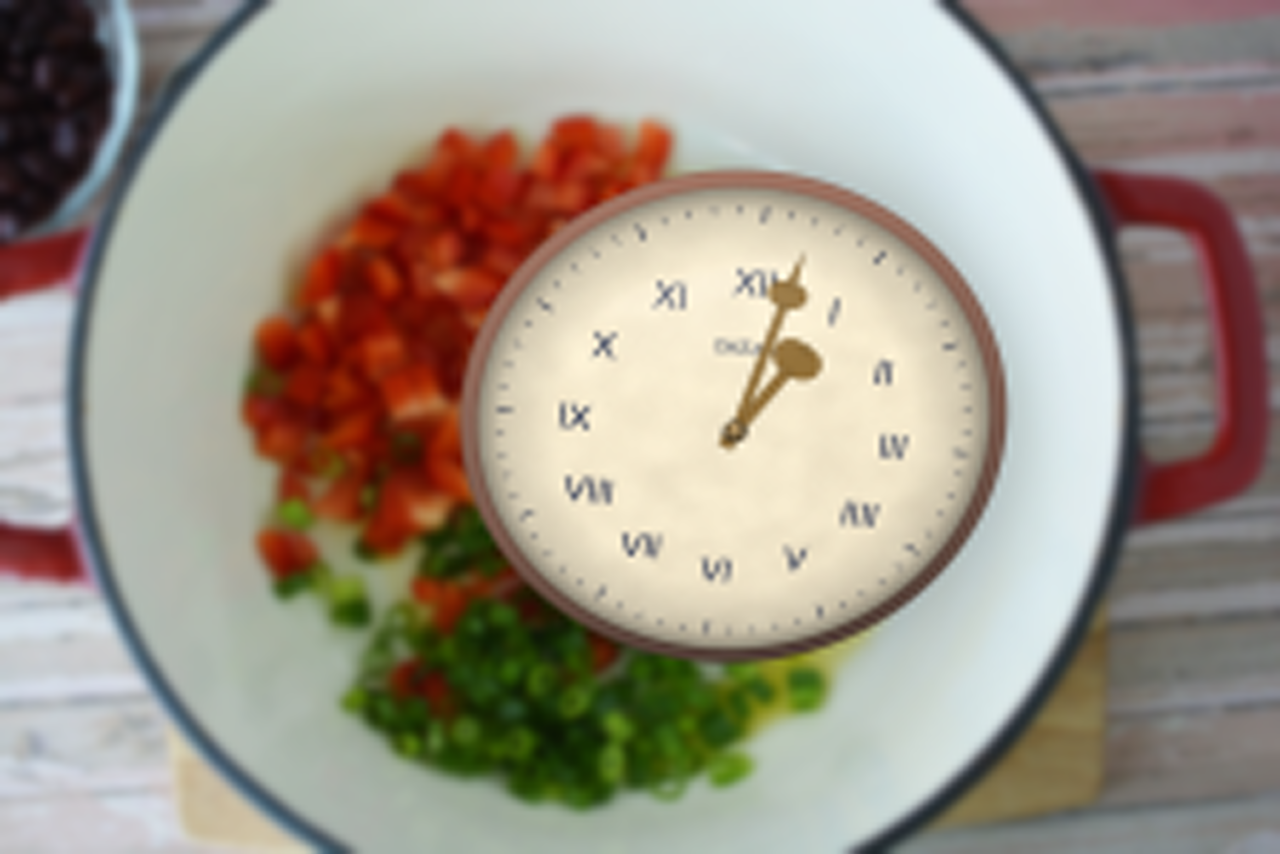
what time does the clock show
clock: 1:02
